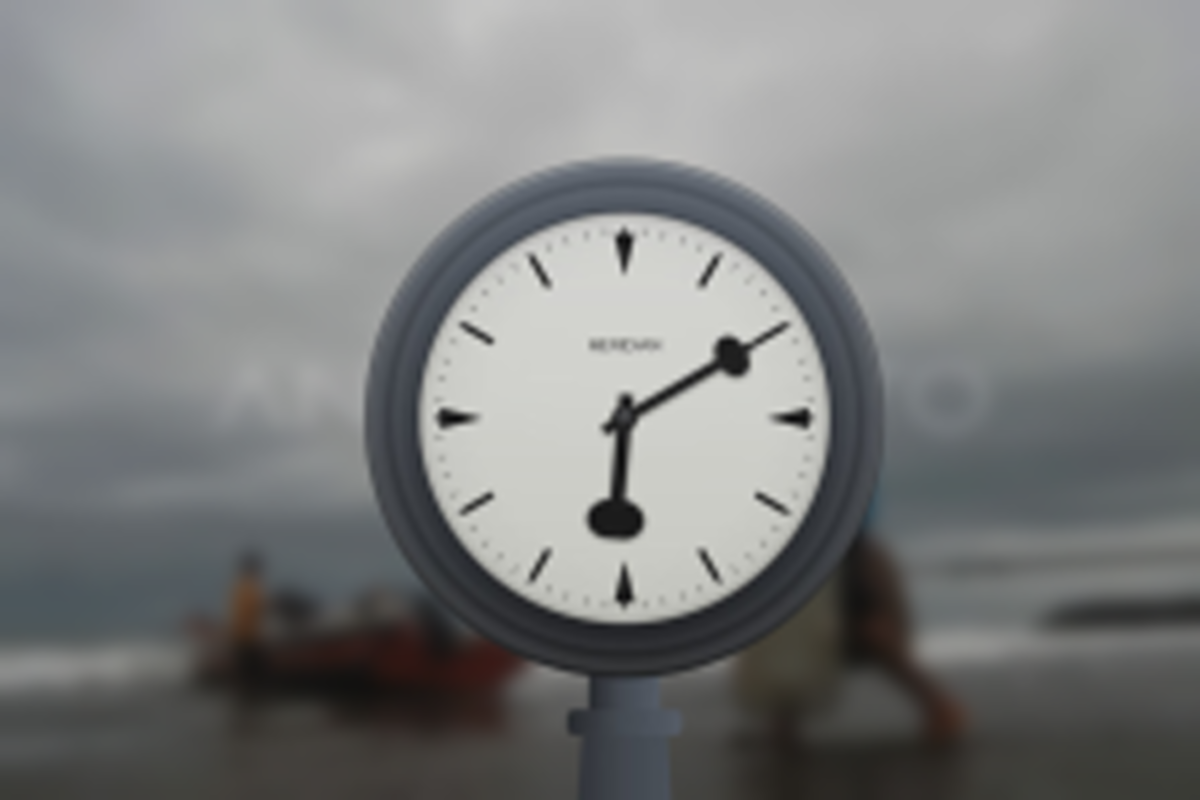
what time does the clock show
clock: 6:10
